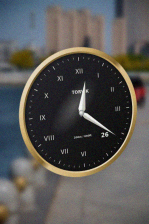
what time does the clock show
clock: 12:21
